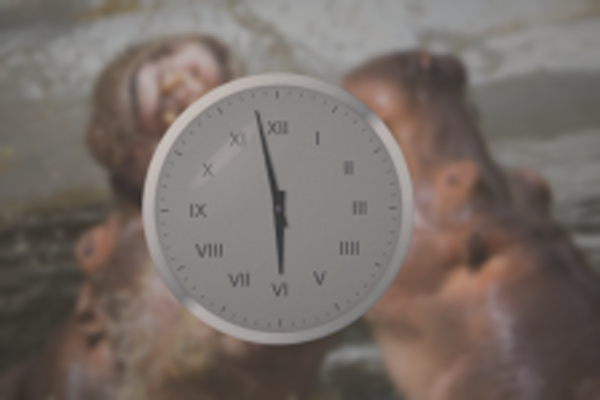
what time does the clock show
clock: 5:58
